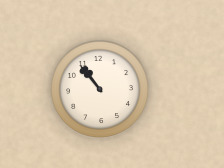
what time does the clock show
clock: 10:54
